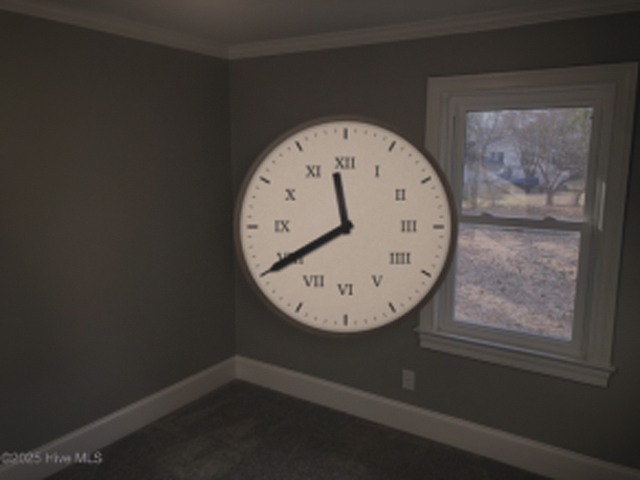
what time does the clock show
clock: 11:40
